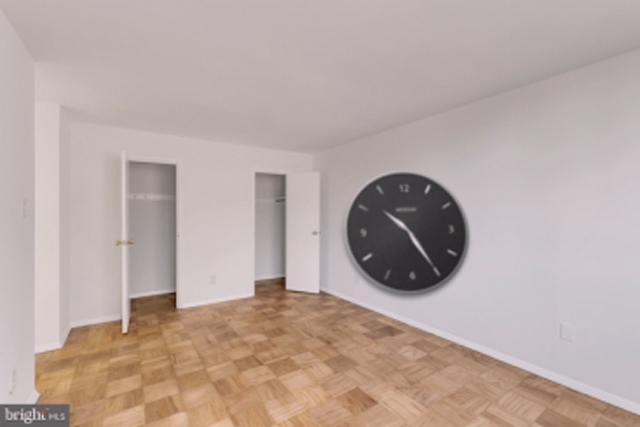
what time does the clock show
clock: 10:25
